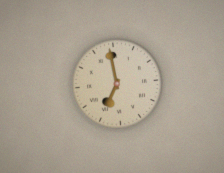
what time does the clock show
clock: 6:59
